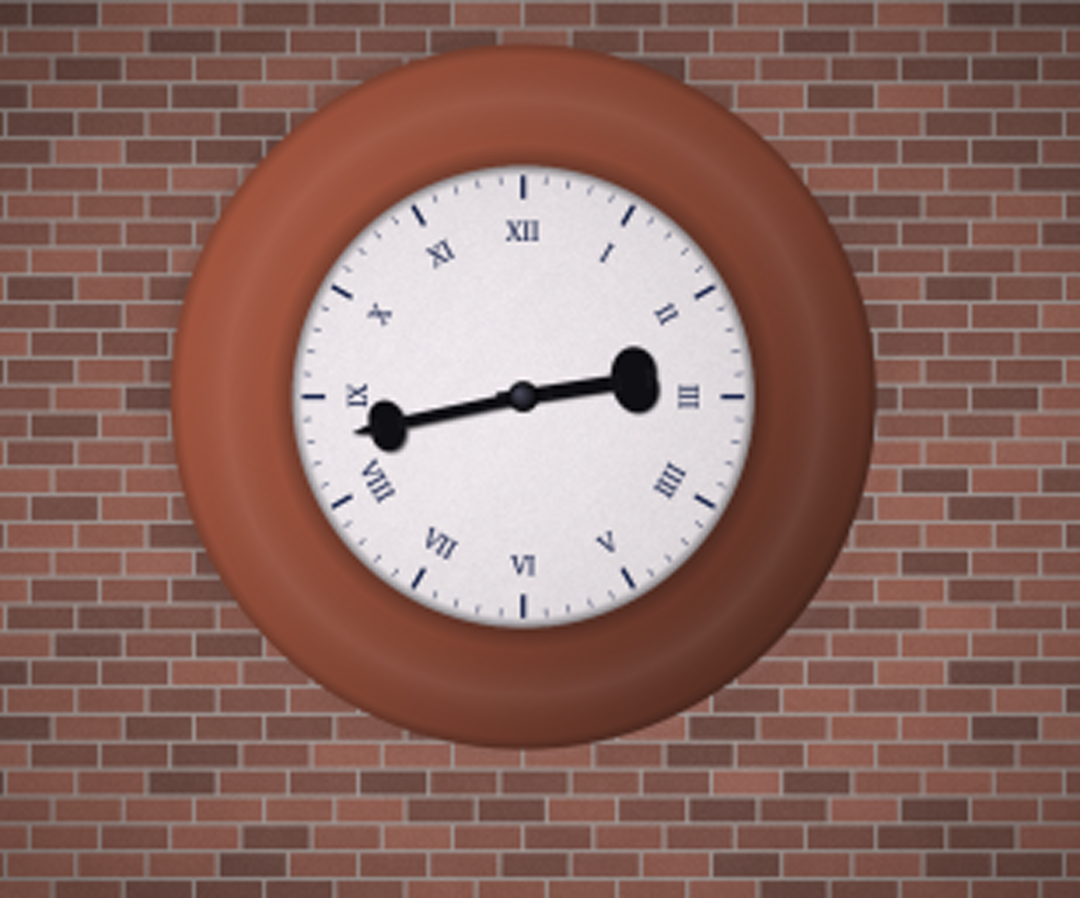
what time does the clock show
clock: 2:43
